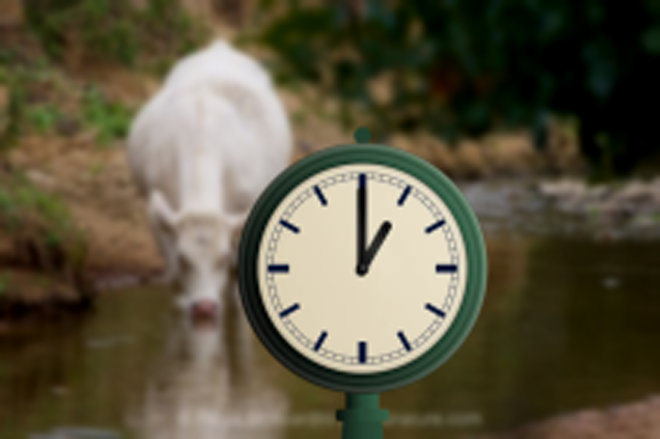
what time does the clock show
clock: 1:00
